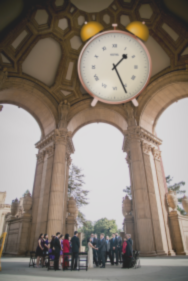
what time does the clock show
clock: 1:26
